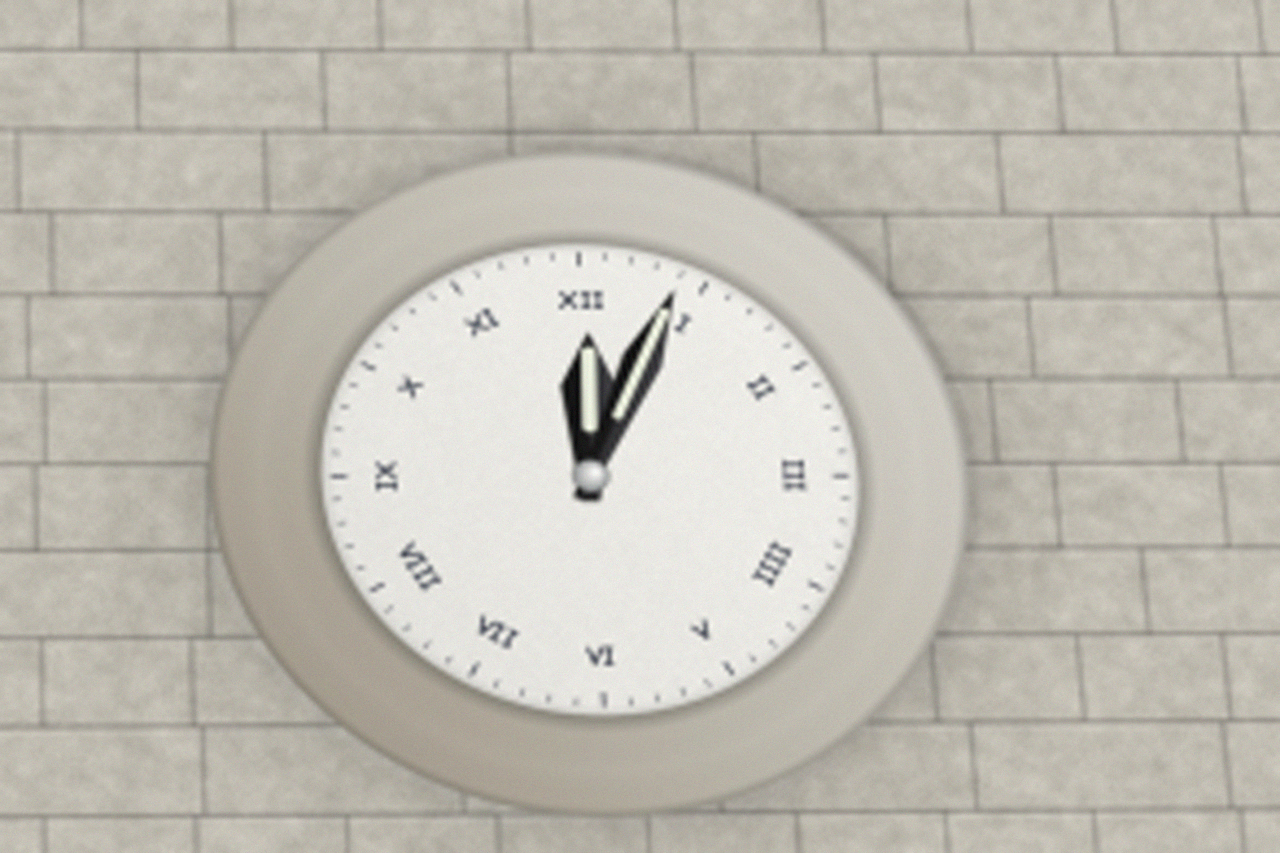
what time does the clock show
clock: 12:04
